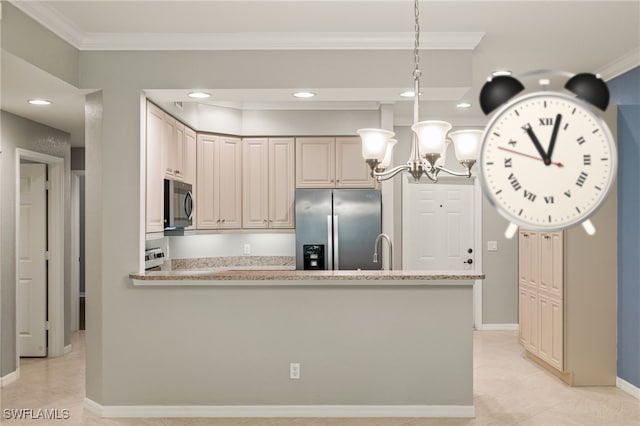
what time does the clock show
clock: 11:02:48
